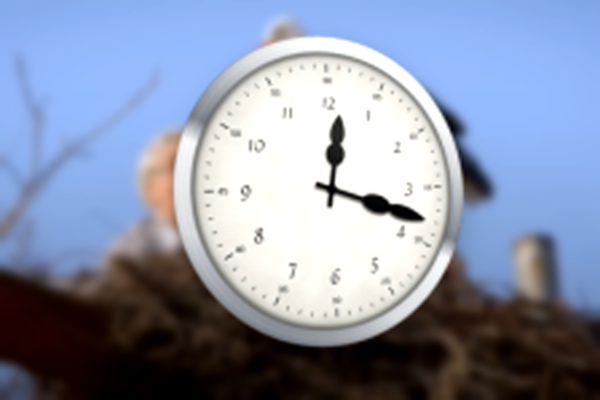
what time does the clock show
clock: 12:18
